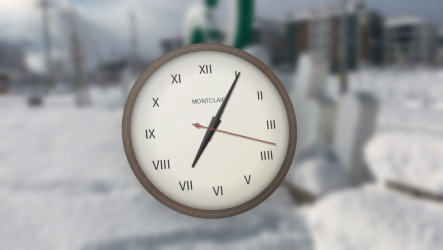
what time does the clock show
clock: 7:05:18
